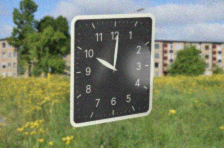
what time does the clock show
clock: 10:01
